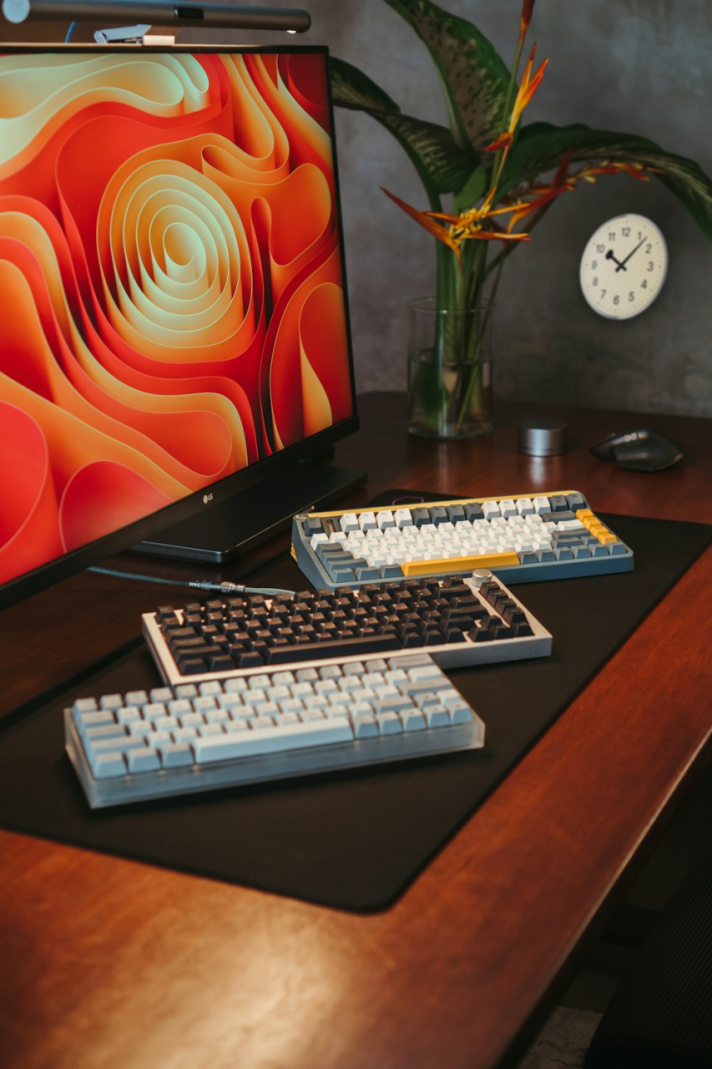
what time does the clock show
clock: 10:07
